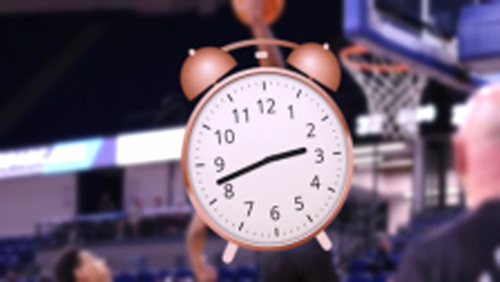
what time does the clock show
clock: 2:42
